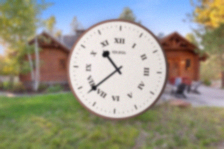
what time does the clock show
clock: 10:38
